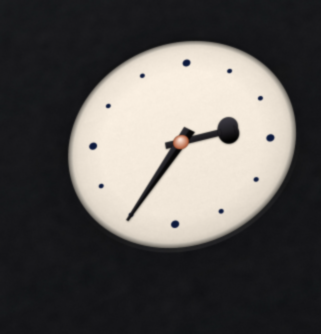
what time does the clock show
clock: 2:35
